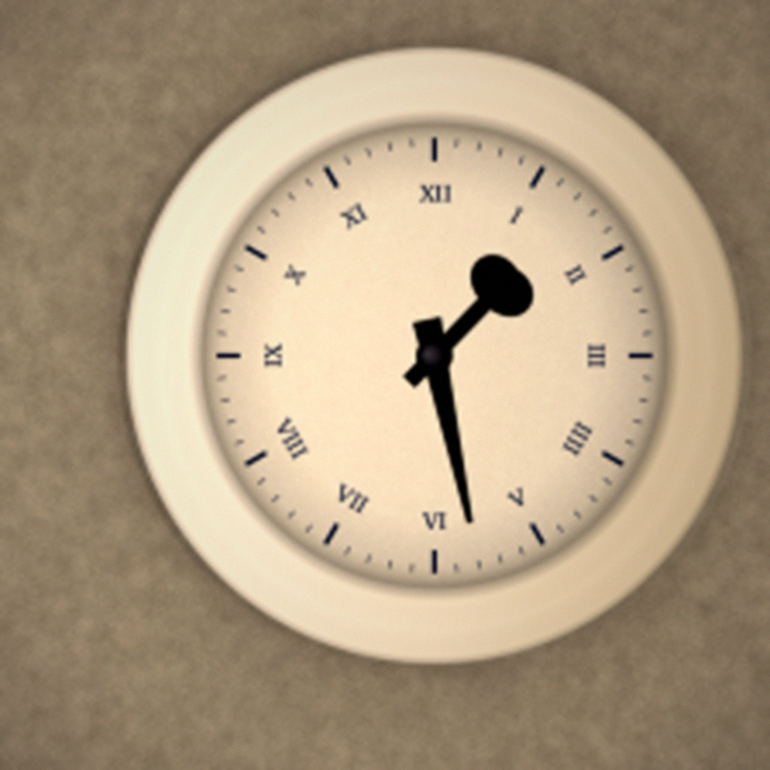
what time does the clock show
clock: 1:28
